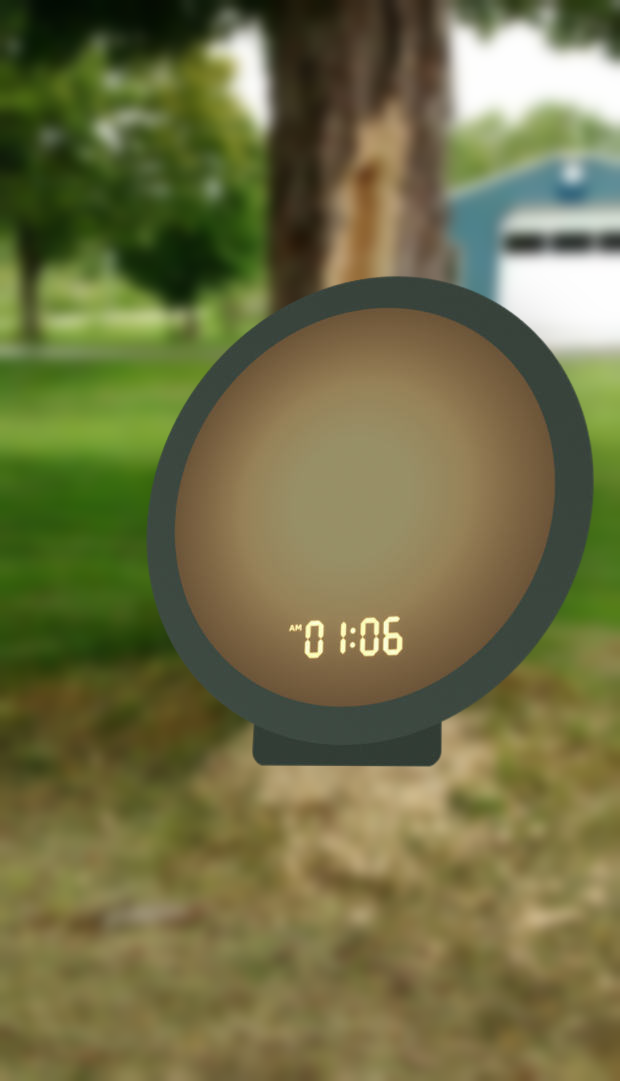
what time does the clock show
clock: 1:06
